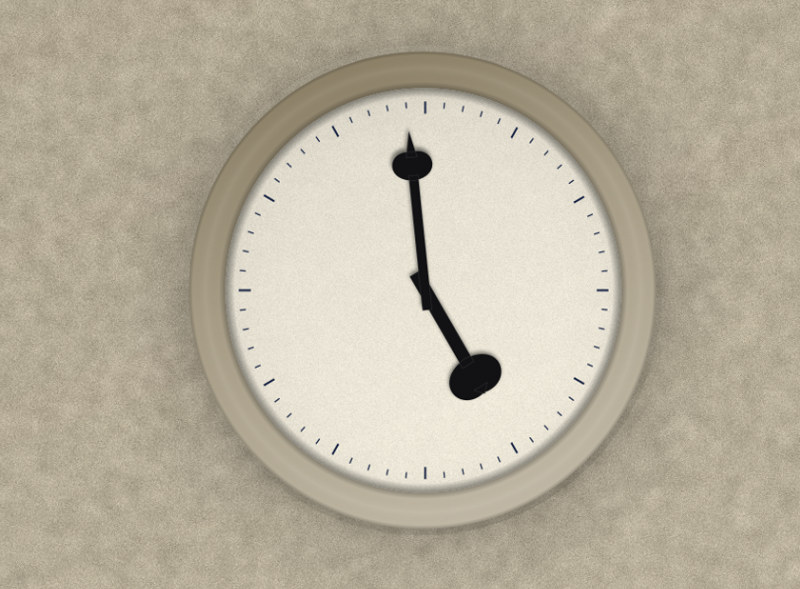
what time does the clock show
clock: 4:59
